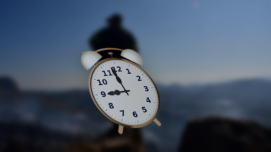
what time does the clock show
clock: 8:58
